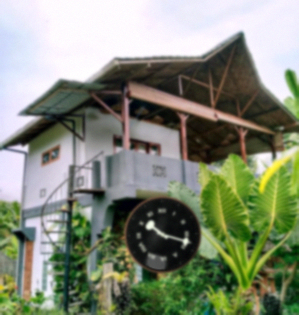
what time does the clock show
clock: 10:18
